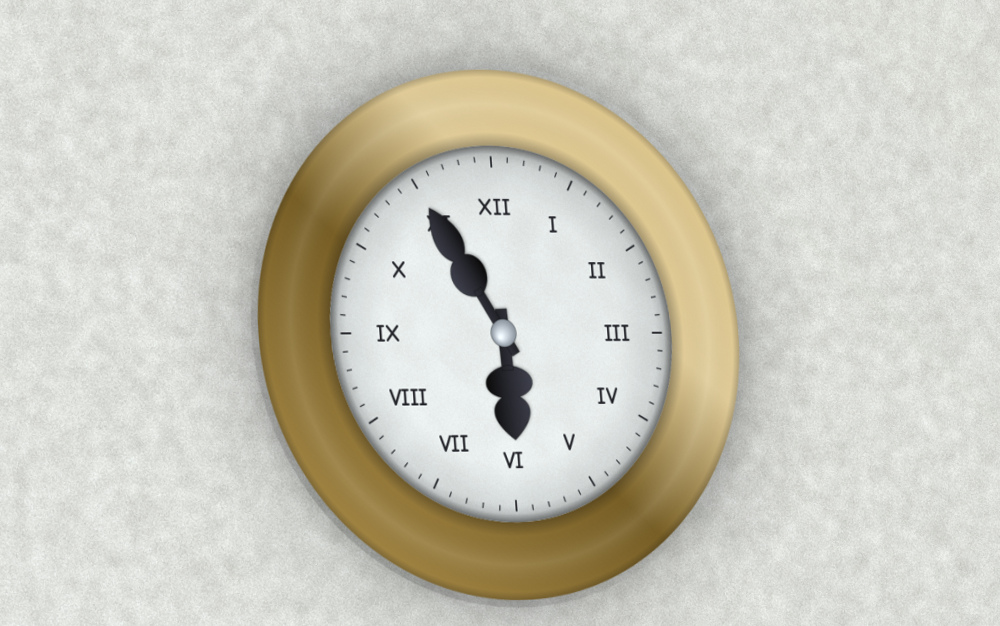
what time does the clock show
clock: 5:55
